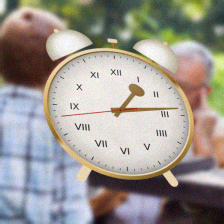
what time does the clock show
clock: 1:13:43
